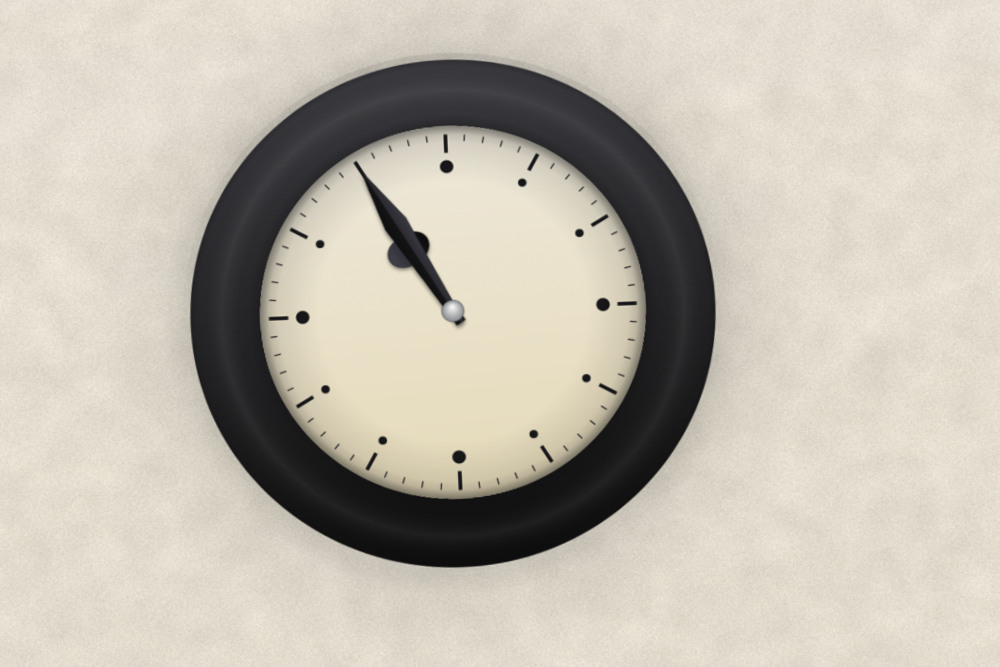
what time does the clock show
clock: 10:55
